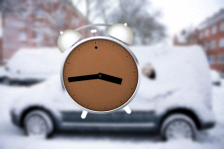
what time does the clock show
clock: 3:45
